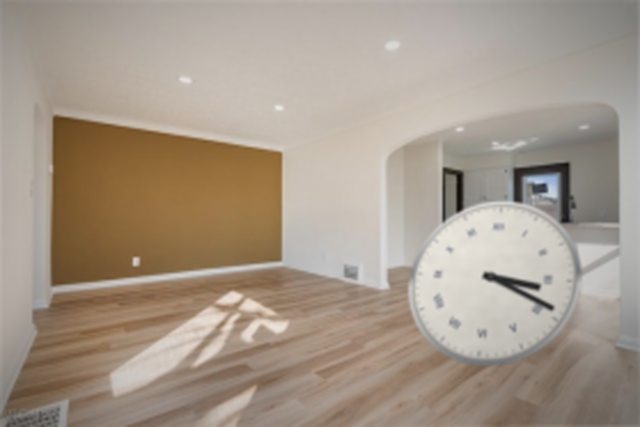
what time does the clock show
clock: 3:19
